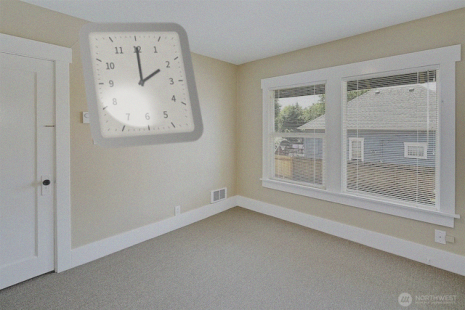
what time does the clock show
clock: 2:00
